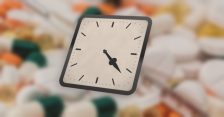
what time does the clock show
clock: 4:22
